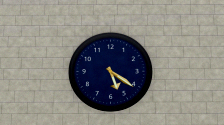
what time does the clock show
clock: 5:21
